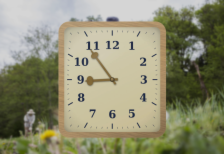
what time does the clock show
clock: 8:54
